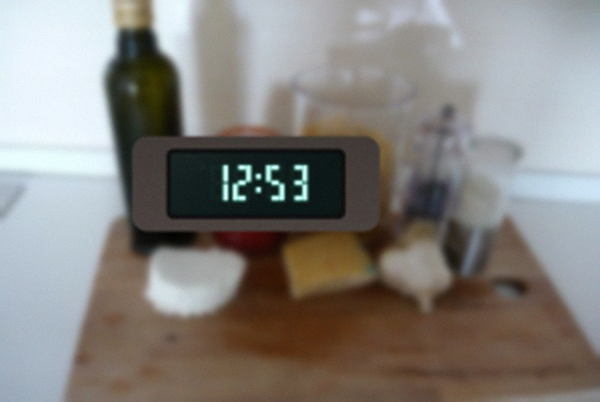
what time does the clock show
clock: 12:53
